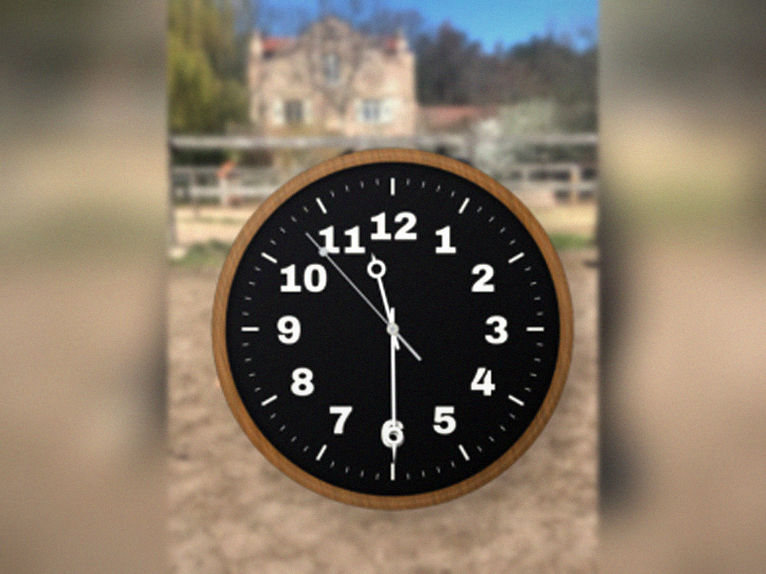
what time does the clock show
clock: 11:29:53
